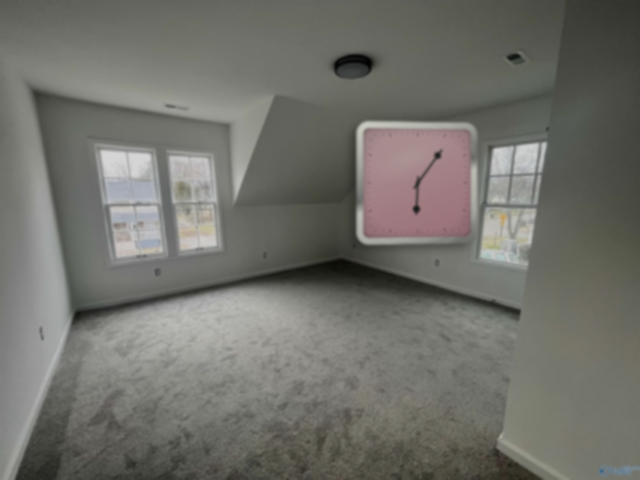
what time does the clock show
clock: 6:06
